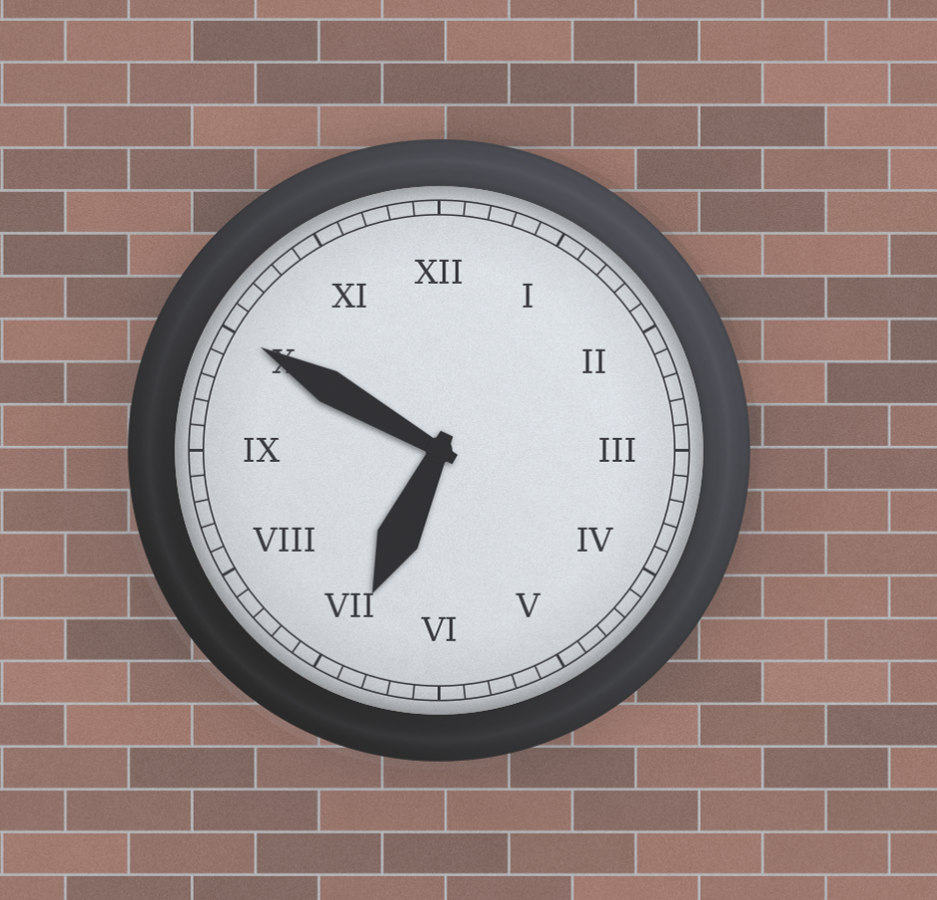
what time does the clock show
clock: 6:50
